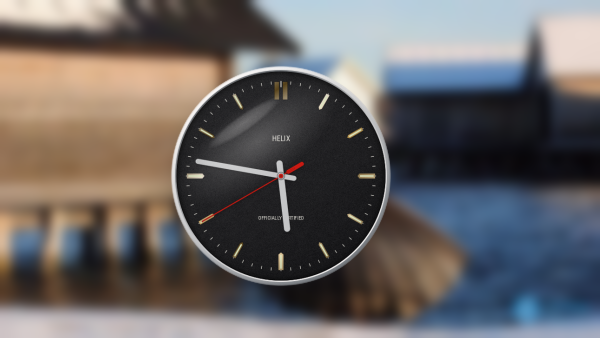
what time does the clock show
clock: 5:46:40
